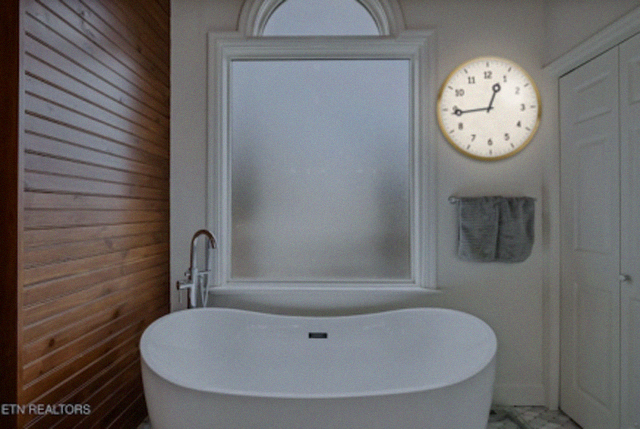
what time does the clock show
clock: 12:44
